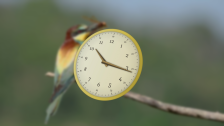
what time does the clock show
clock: 10:16
